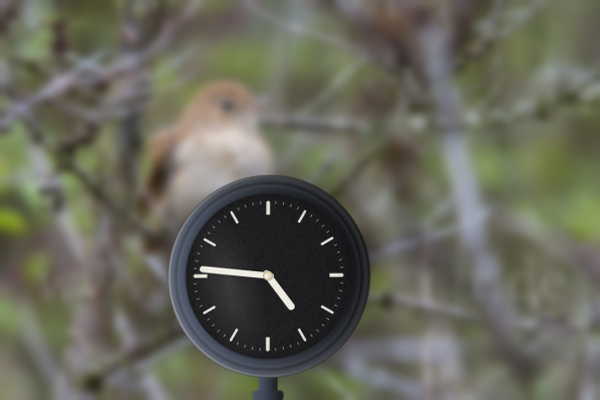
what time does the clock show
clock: 4:46
